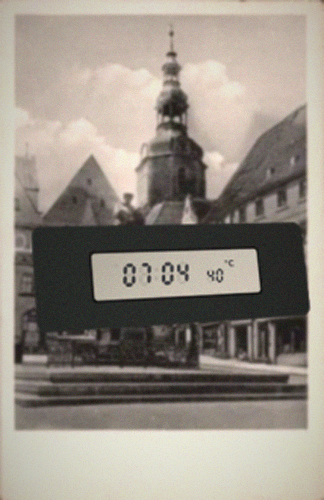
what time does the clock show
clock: 7:04
